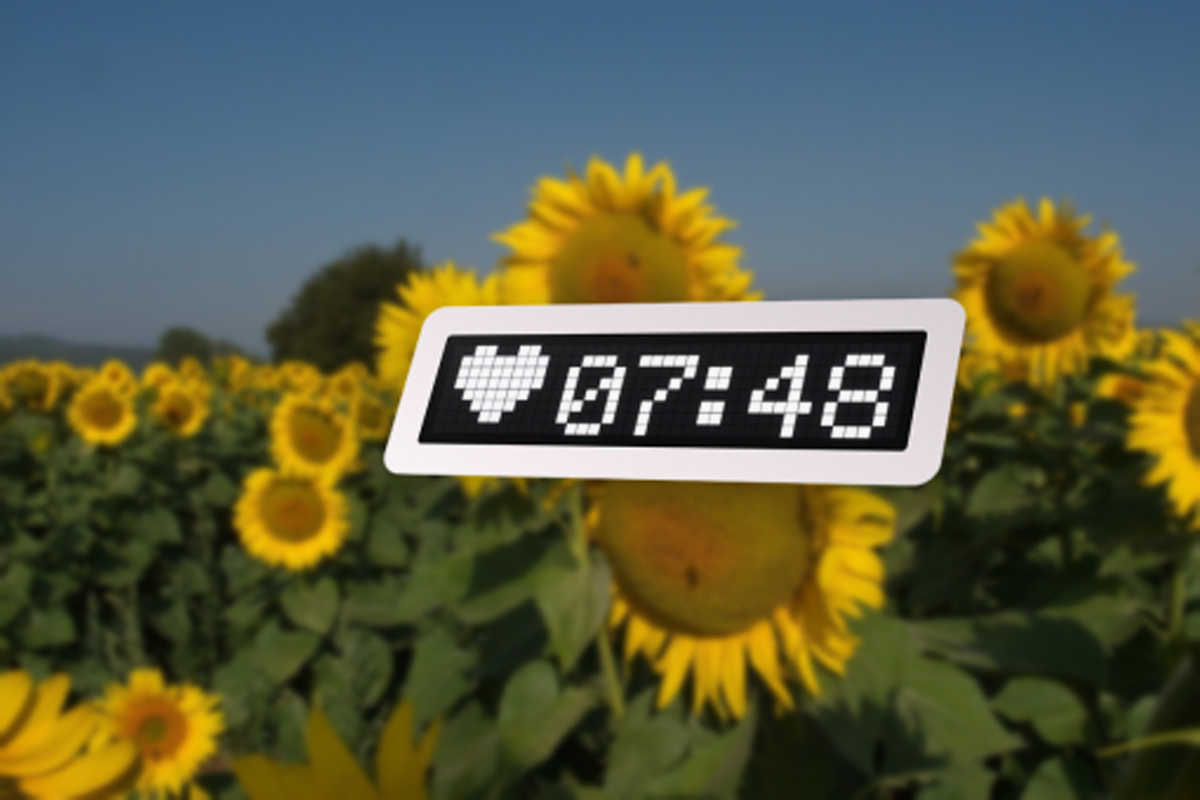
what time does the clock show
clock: 7:48
